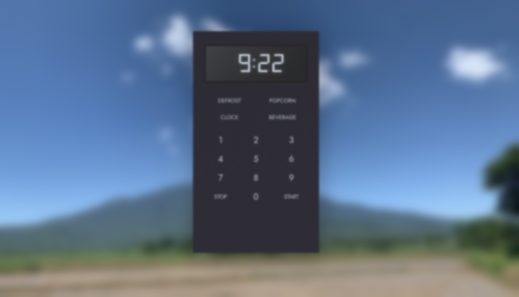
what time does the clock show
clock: 9:22
